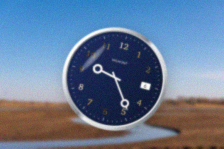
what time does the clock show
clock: 9:24
